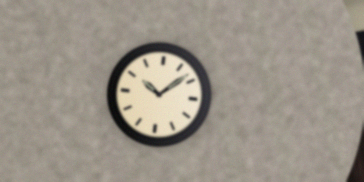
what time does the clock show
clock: 10:08
